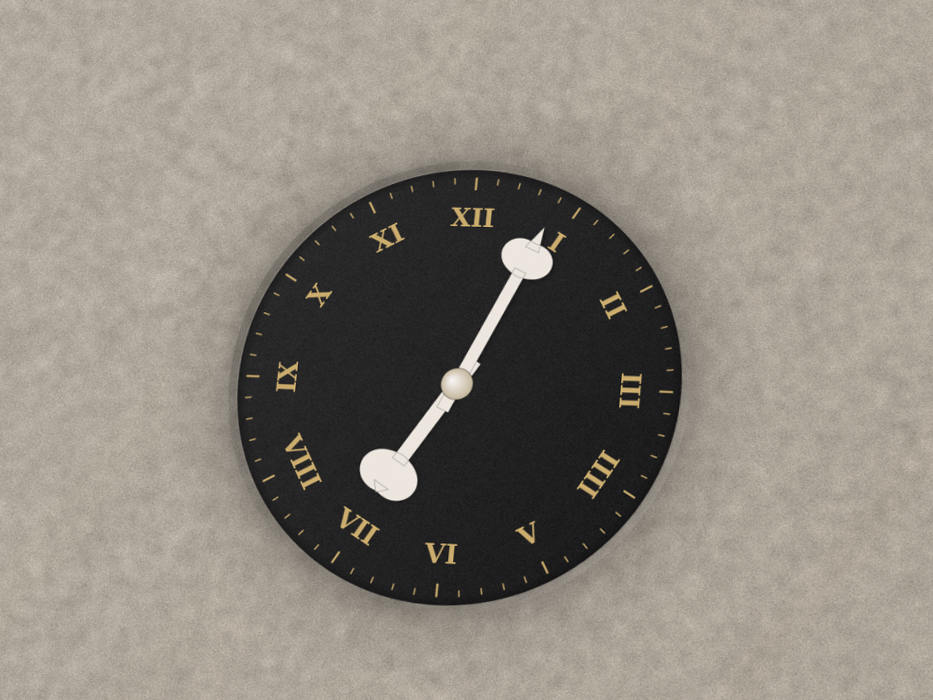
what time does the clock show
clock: 7:04
